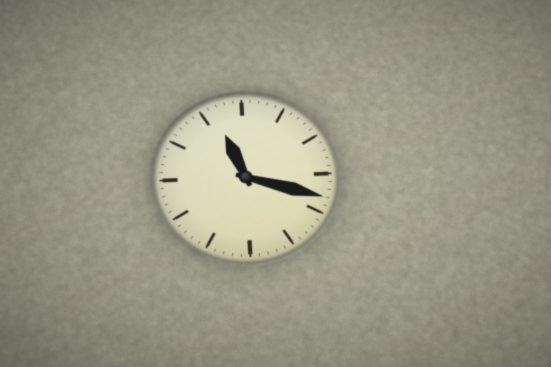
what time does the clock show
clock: 11:18
